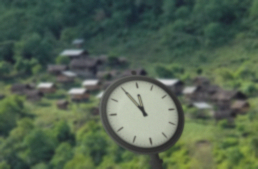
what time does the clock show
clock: 11:55
